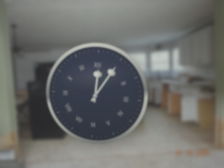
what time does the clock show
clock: 12:05
